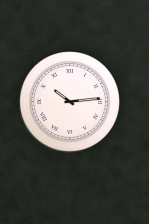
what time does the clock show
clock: 10:14
